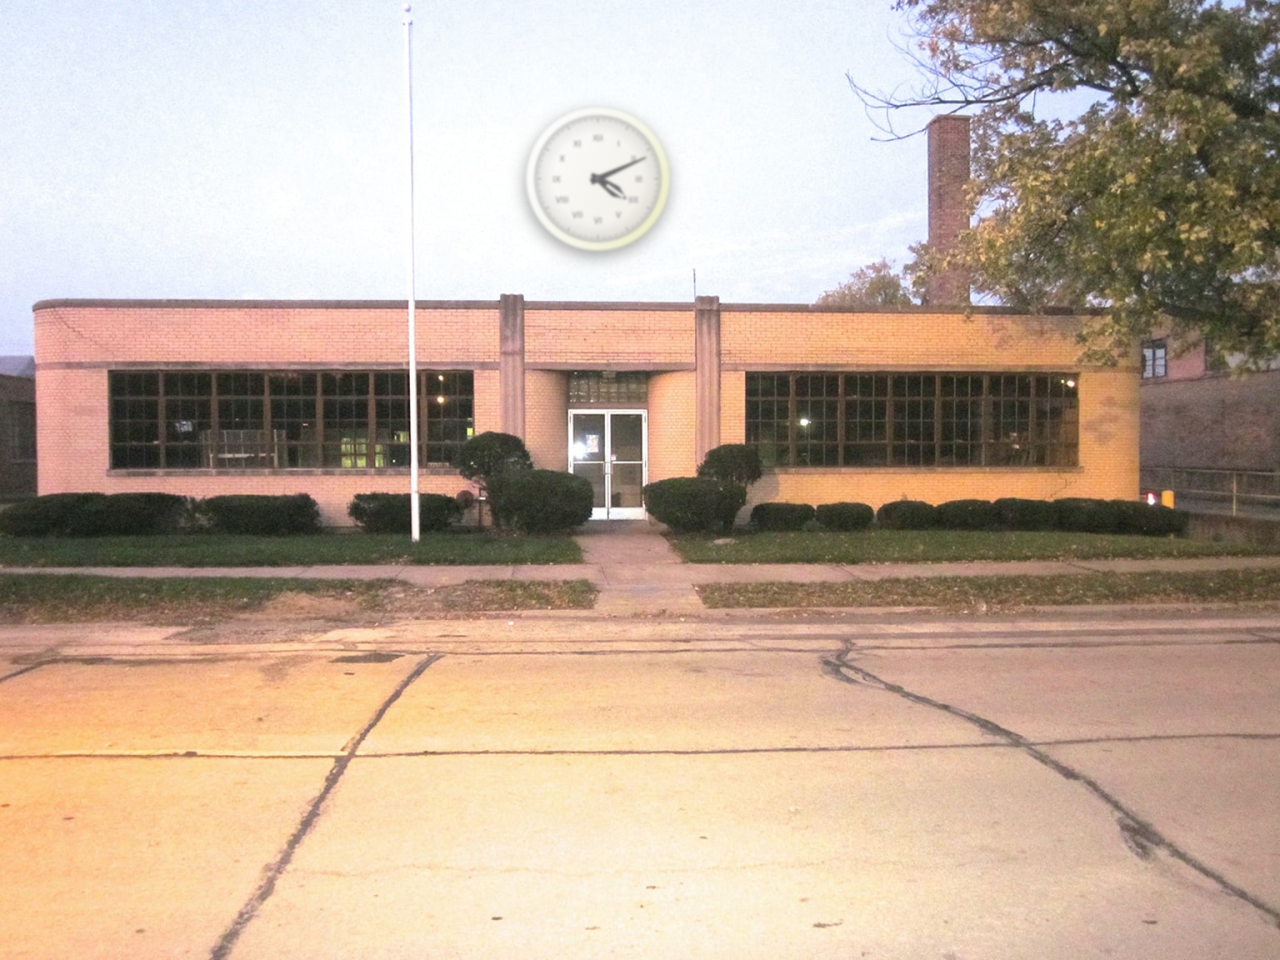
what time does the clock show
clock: 4:11
